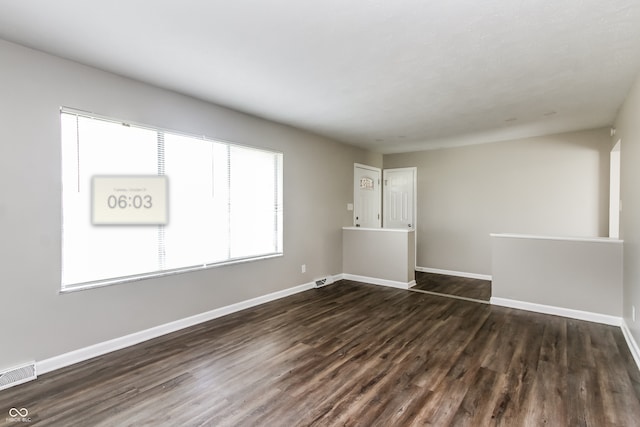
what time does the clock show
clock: 6:03
